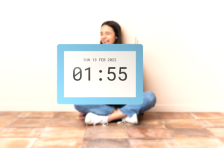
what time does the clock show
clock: 1:55
